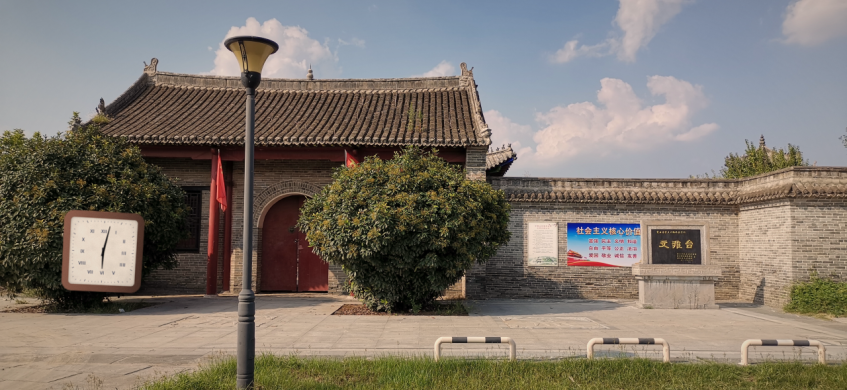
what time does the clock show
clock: 6:02
